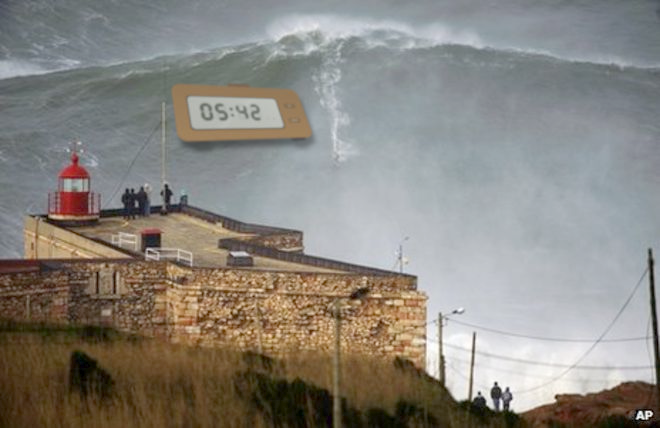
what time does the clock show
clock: 5:42
